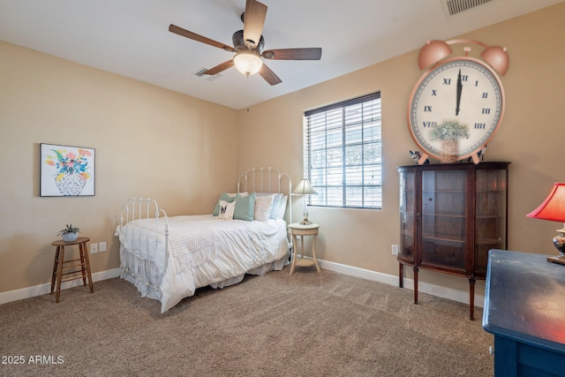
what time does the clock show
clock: 11:59
